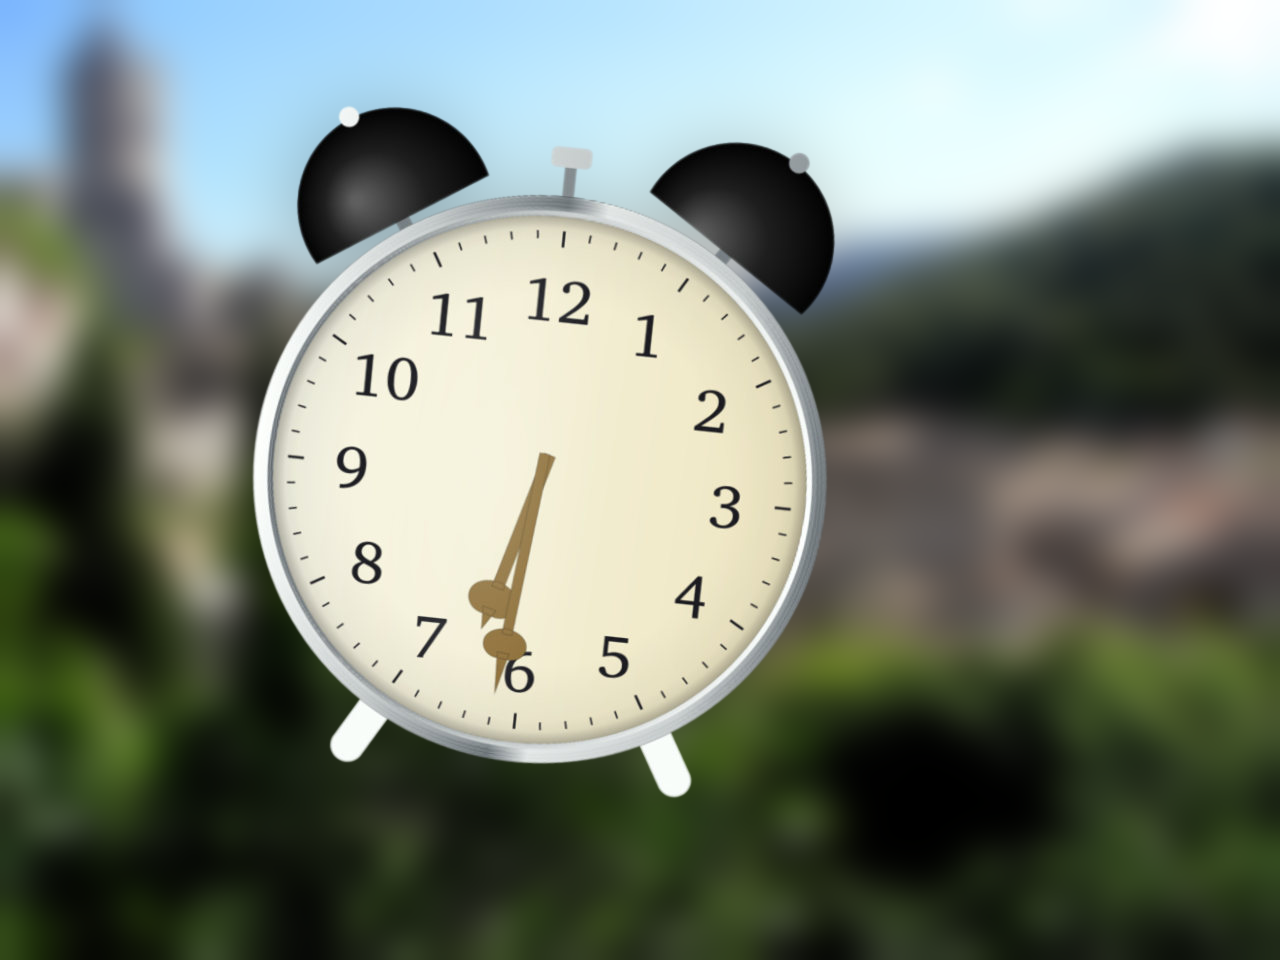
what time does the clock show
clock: 6:31
